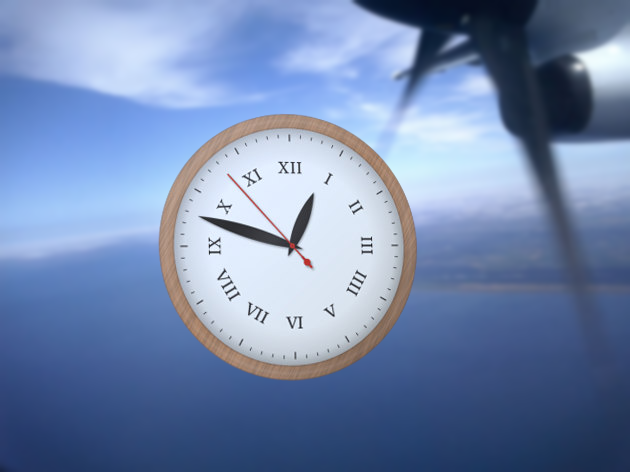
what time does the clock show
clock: 12:47:53
